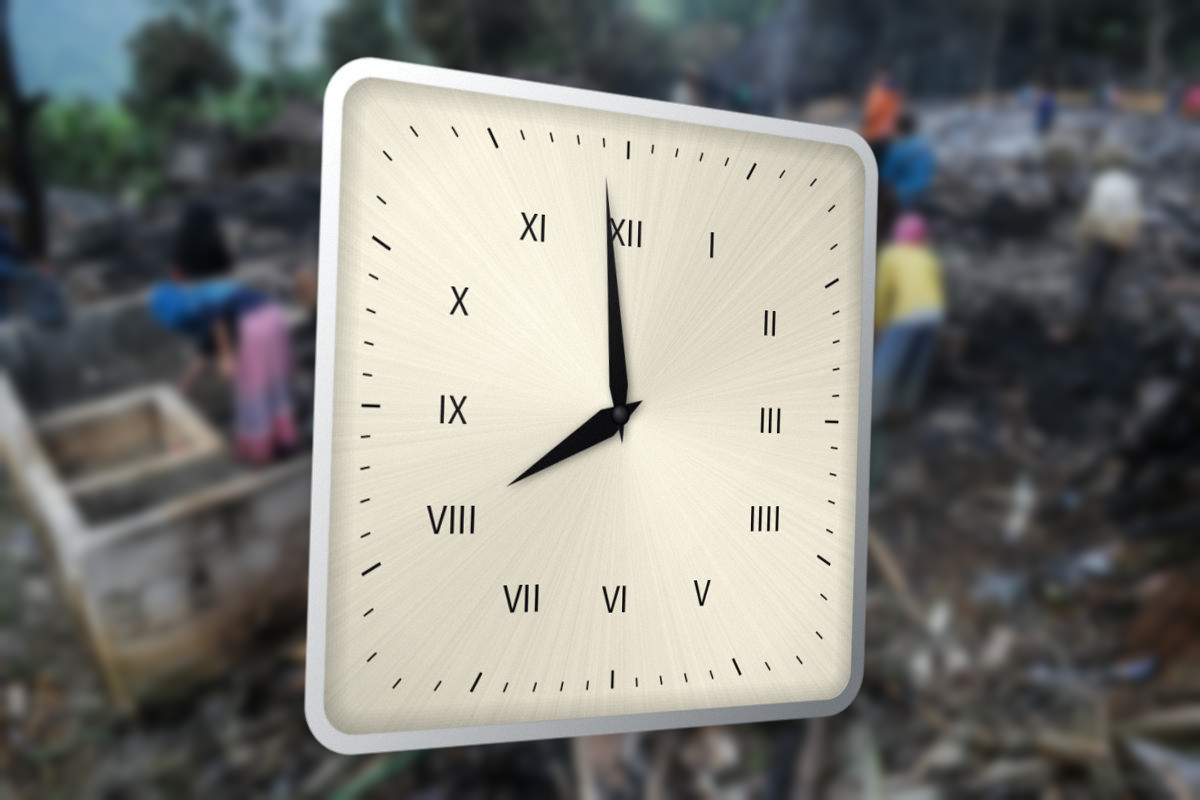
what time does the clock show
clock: 7:59
